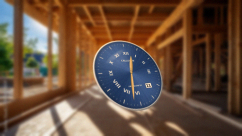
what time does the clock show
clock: 12:32
